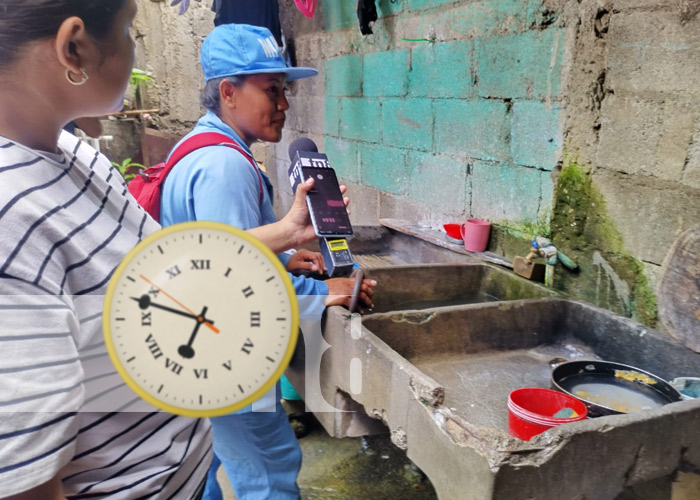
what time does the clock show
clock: 6:47:51
